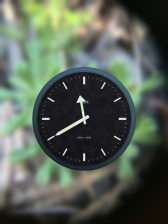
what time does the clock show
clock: 11:40
